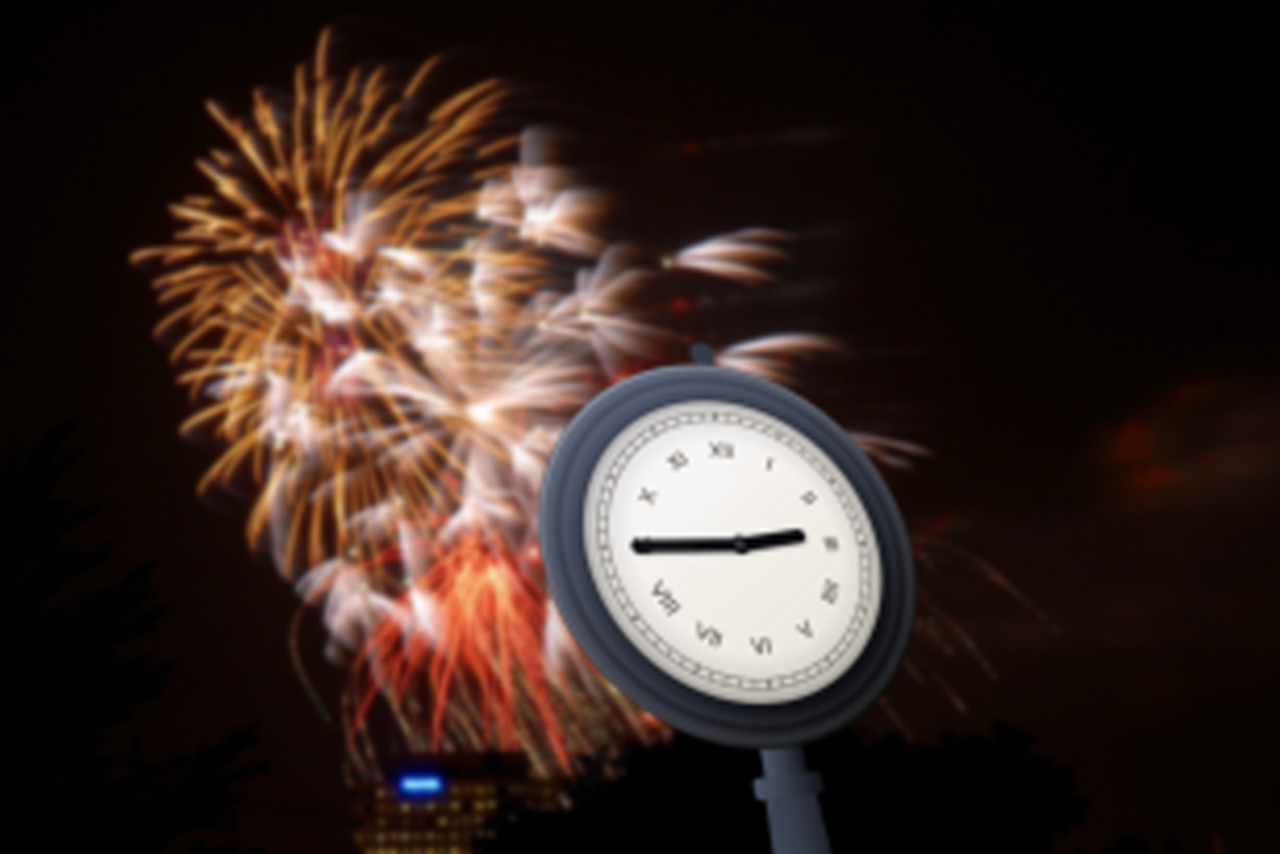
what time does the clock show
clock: 2:45
